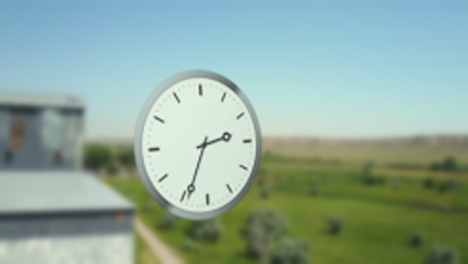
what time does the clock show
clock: 2:34
